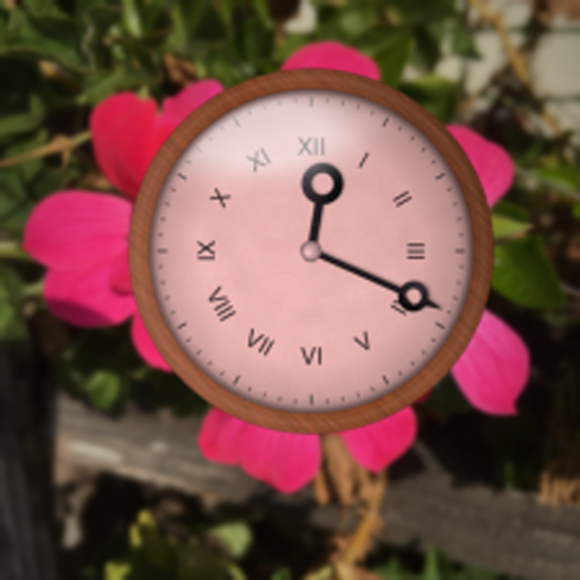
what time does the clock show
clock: 12:19
